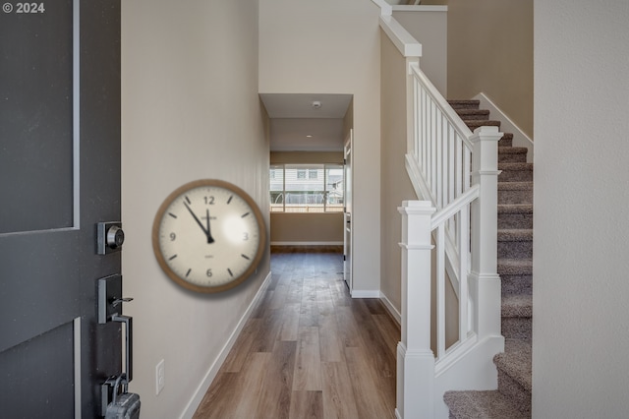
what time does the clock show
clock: 11:54
